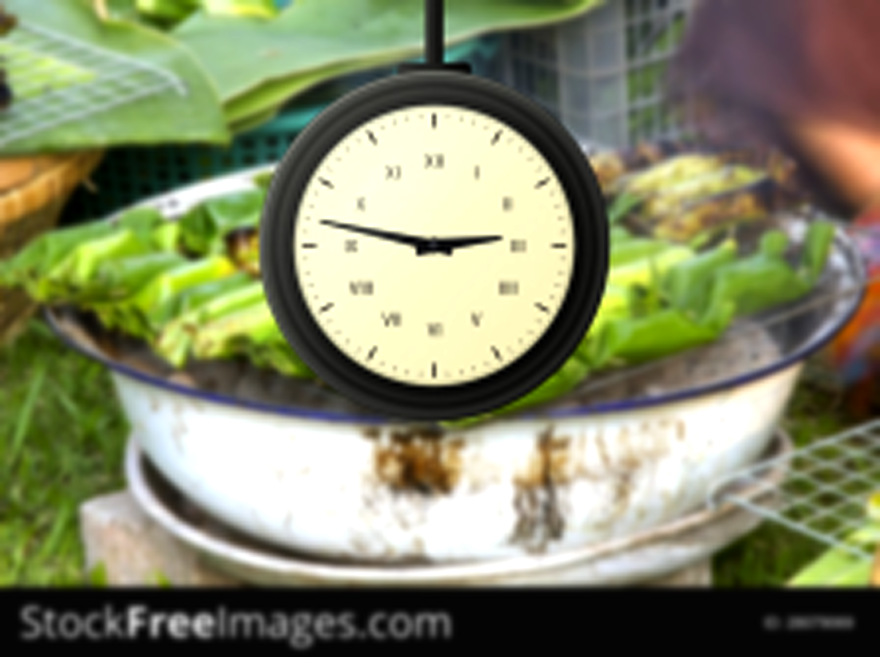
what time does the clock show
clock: 2:47
